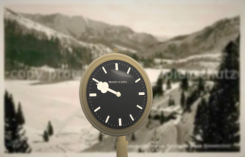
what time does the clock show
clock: 9:49
